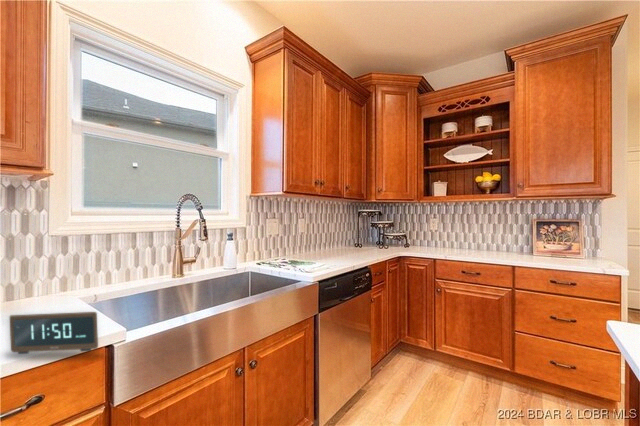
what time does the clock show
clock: 11:50
